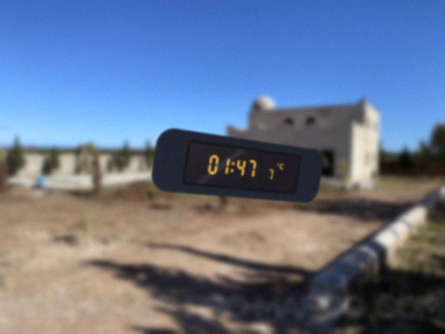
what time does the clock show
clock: 1:47
